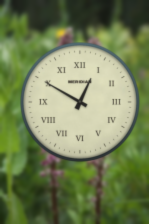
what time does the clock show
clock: 12:50
